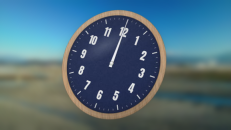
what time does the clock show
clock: 12:00
